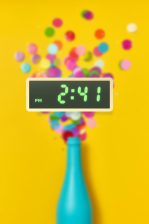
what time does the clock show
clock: 2:41
